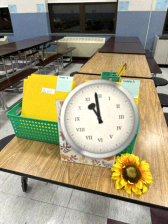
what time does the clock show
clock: 10:59
